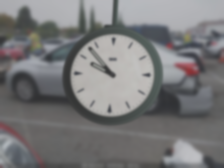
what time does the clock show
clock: 9:53
